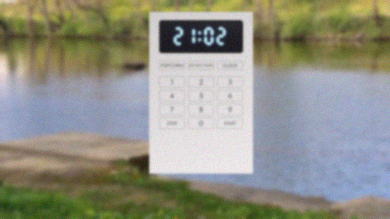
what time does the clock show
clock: 21:02
